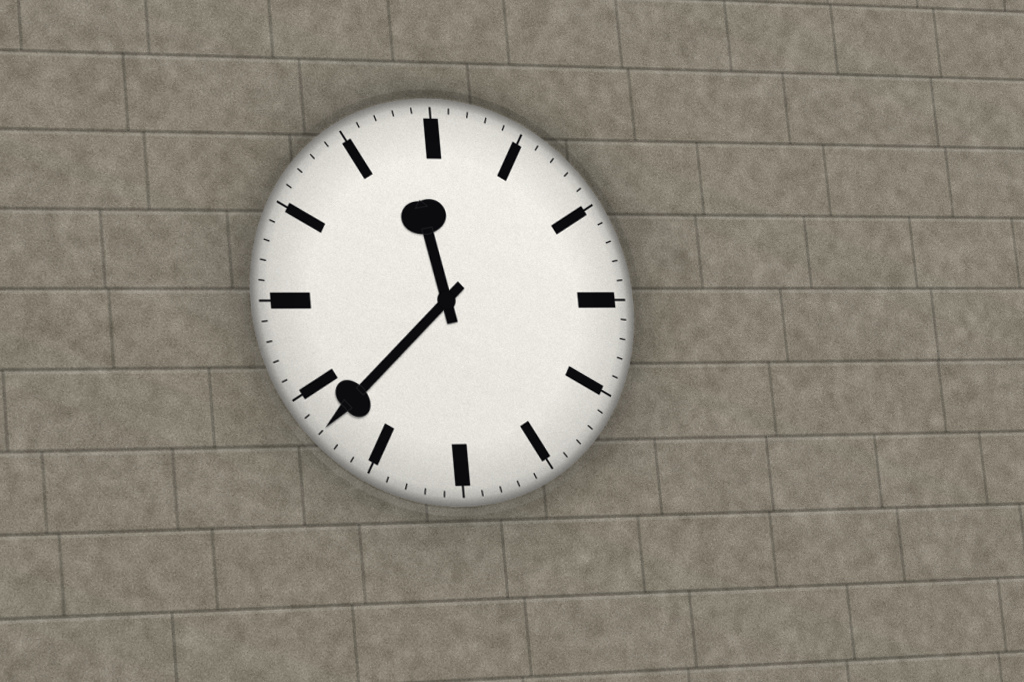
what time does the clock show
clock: 11:38
